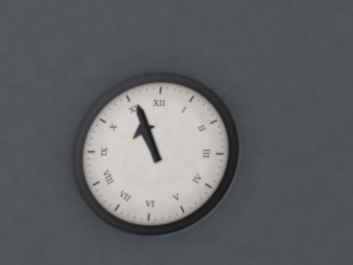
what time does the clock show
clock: 10:56
